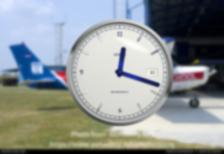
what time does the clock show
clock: 12:18
